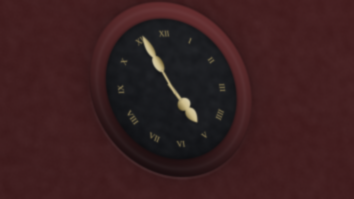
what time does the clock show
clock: 4:56
